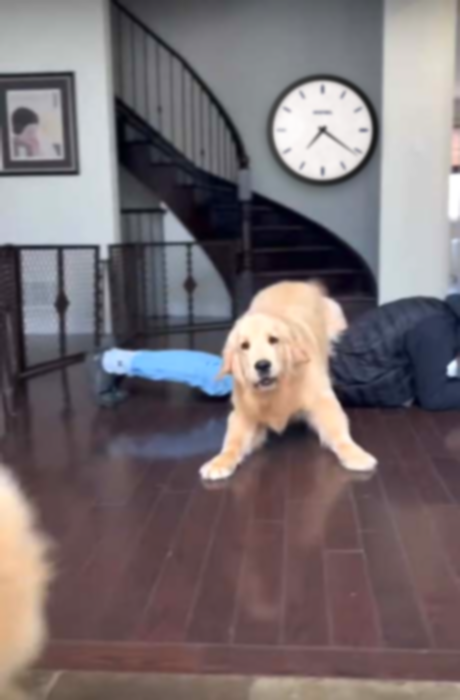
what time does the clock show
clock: 7:21
